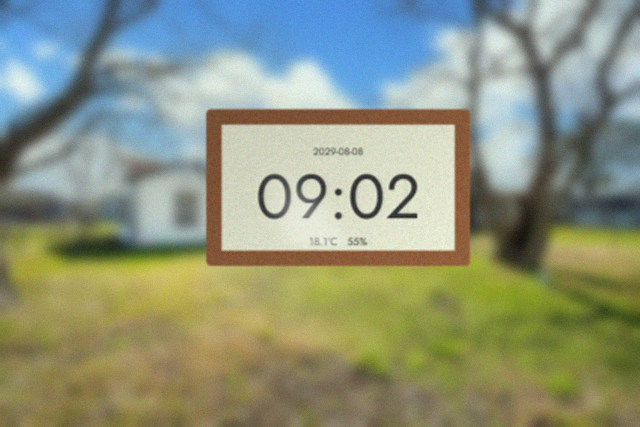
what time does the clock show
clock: 9:02
